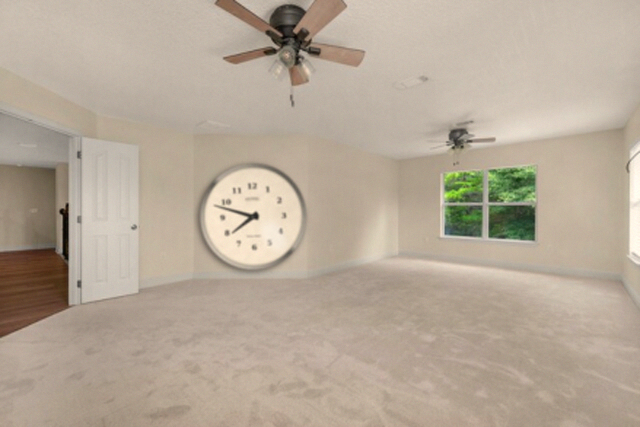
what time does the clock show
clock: 7:48
